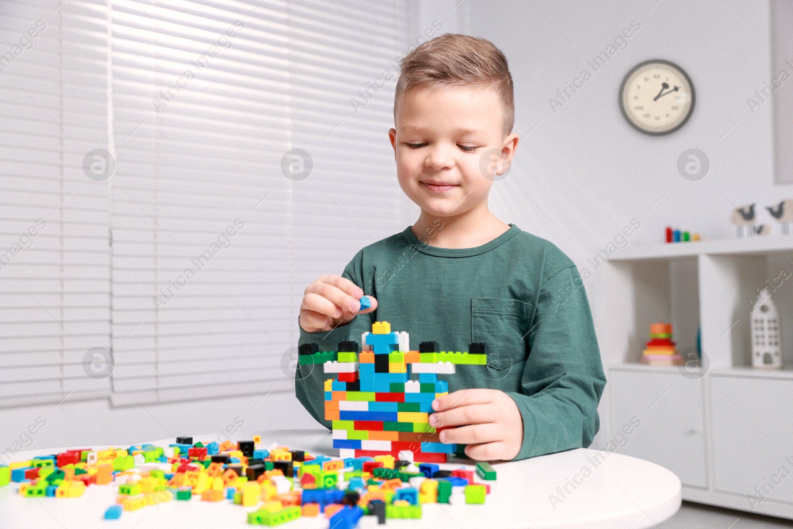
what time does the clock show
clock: 1:11
